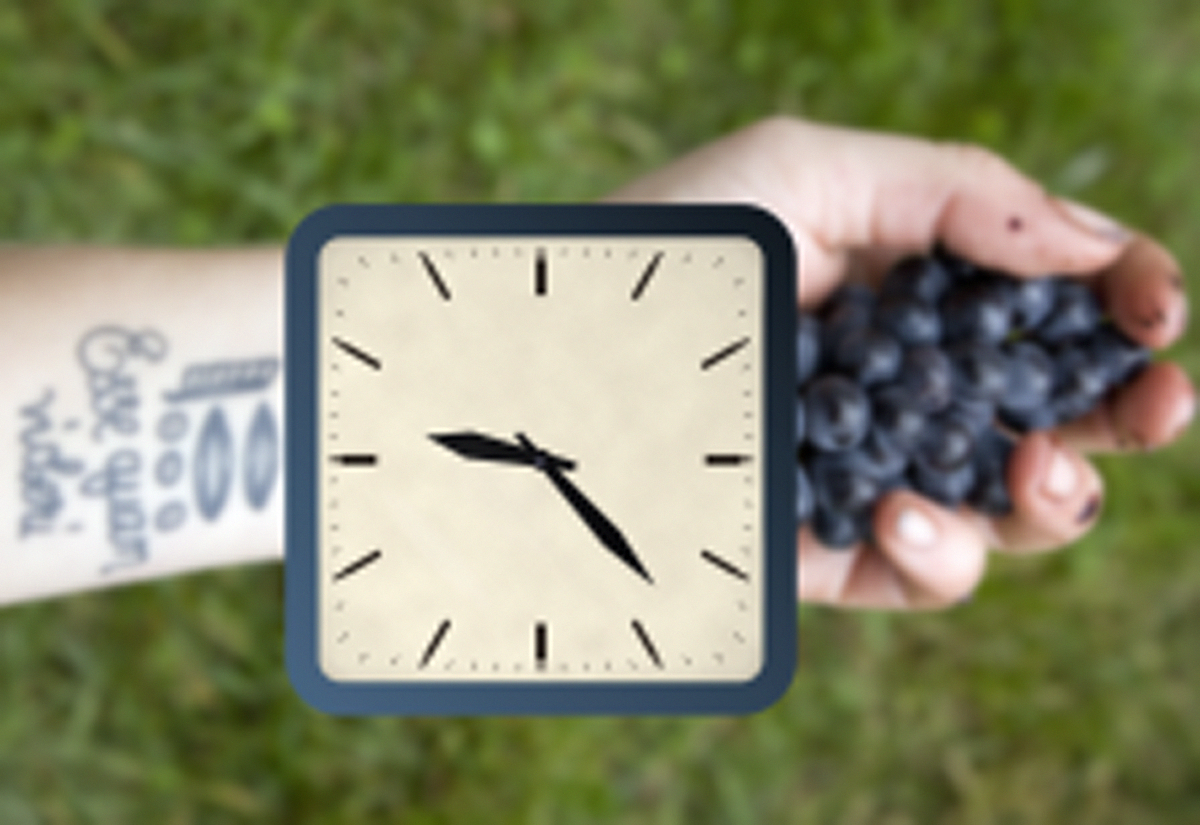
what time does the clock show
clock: 9:23
